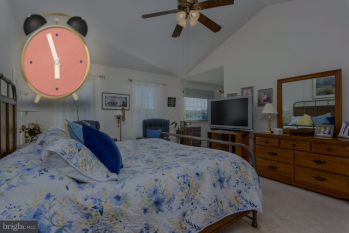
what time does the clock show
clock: 5:57
